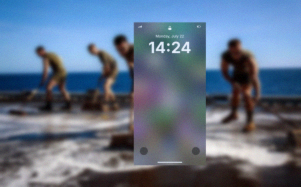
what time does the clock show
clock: 14:24
